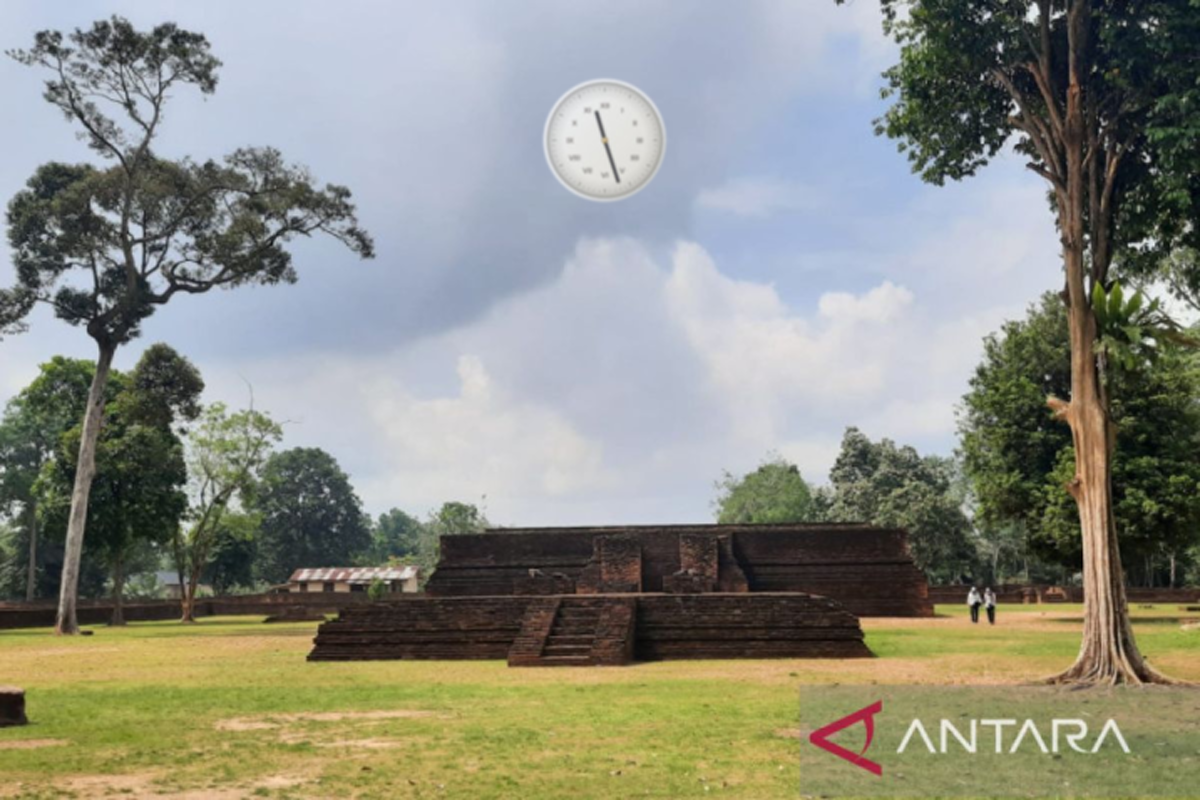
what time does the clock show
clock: 11:27
